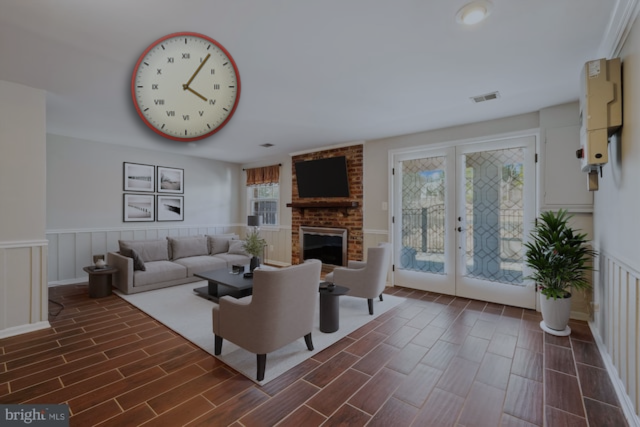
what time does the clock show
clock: 4:06
